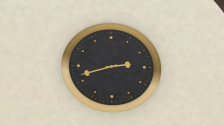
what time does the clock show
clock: 2:42
